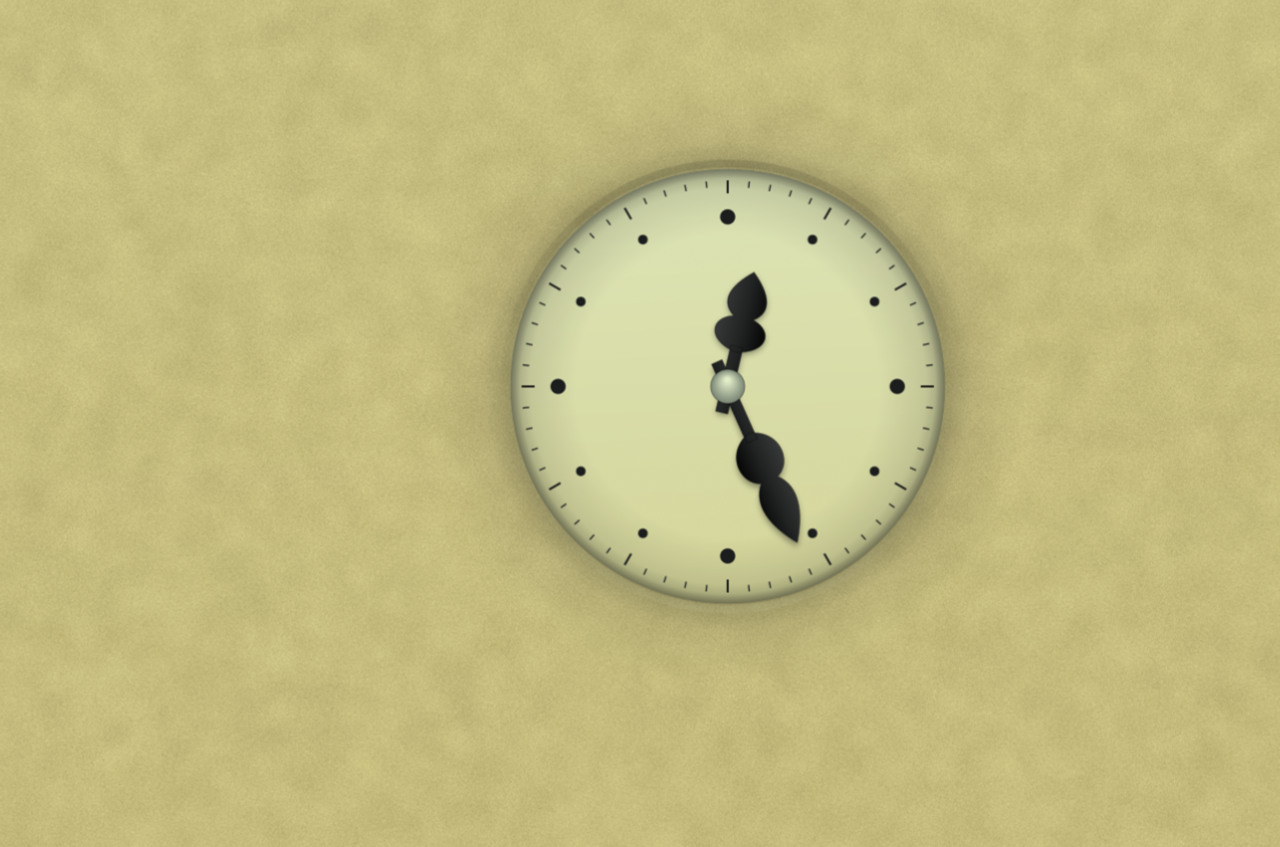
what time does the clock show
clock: 12:26
